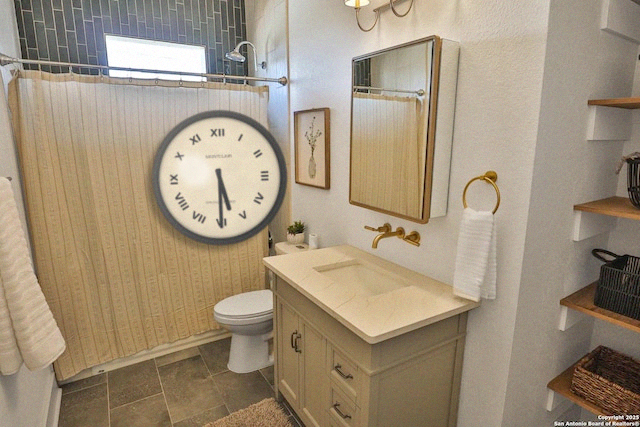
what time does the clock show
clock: 5:30
